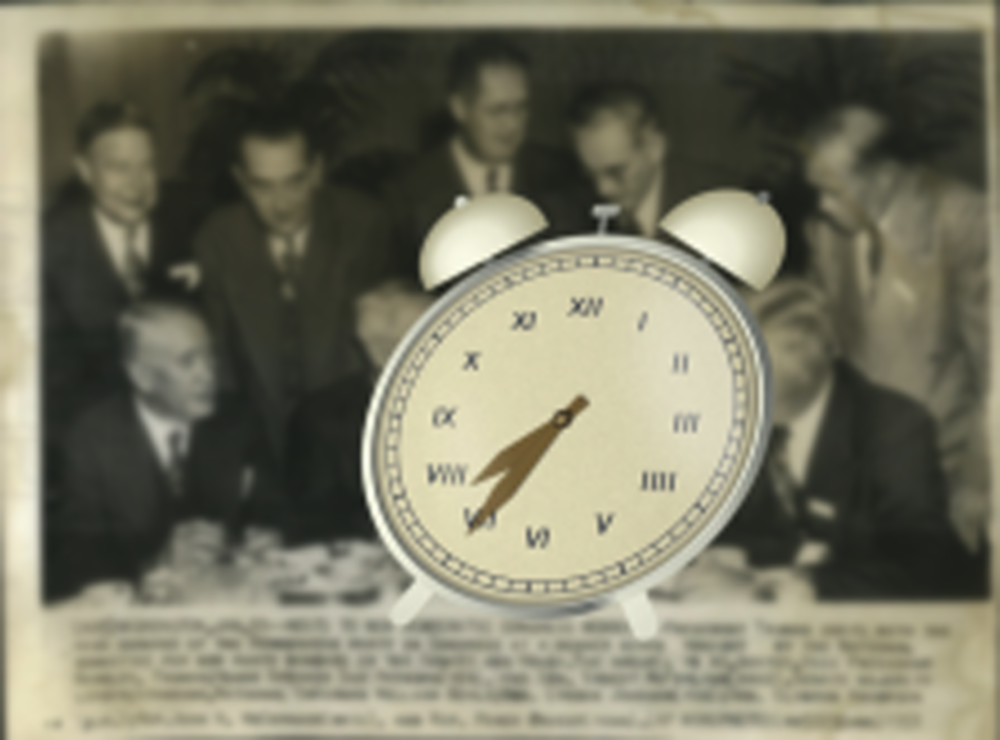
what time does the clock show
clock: 7:35
